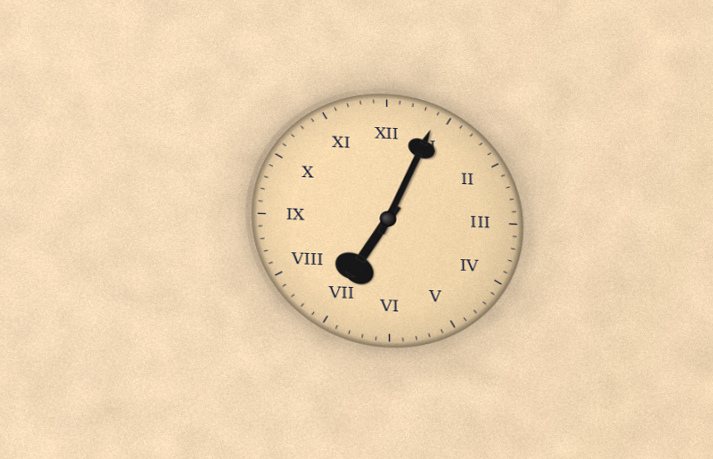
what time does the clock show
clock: 7:04
